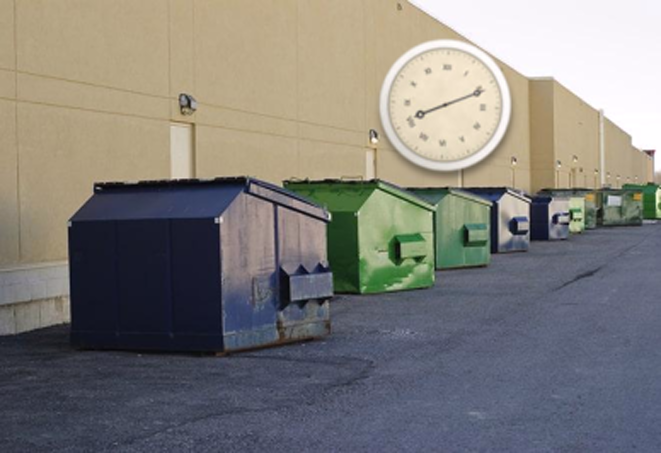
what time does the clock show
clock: 8:11
